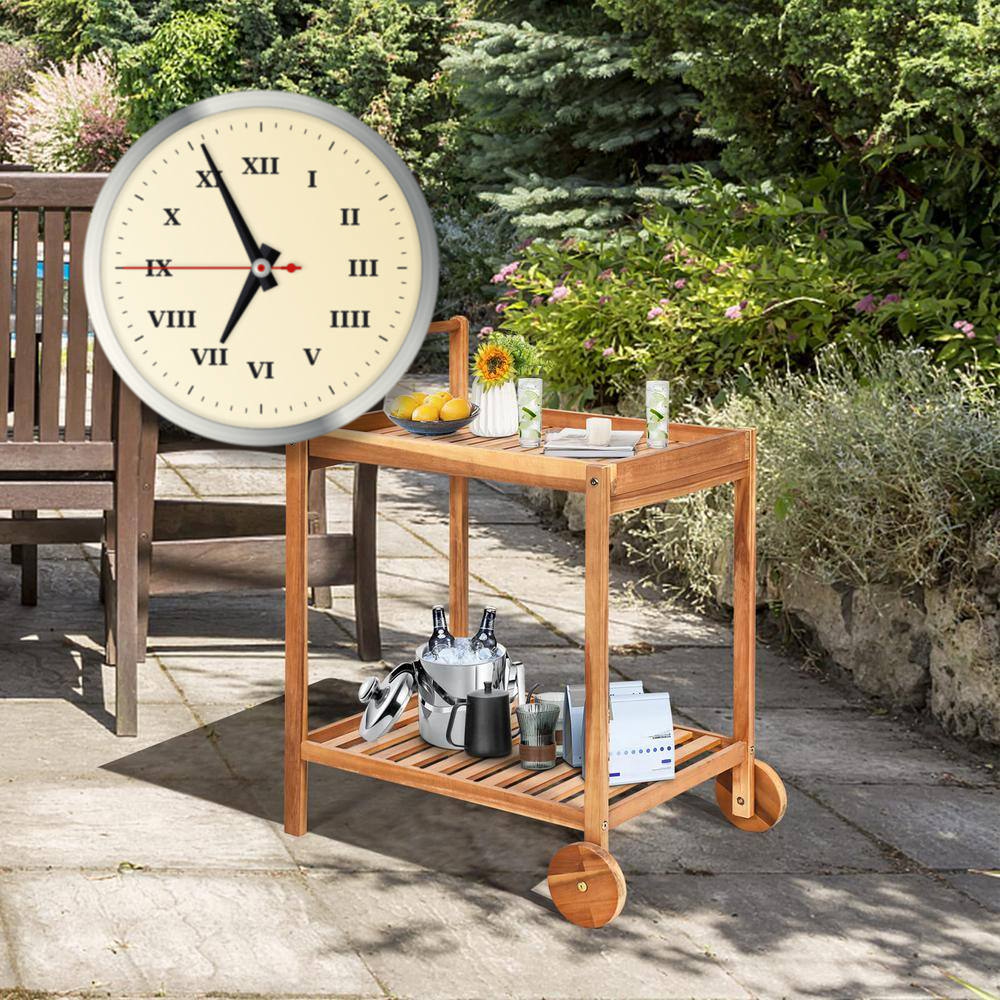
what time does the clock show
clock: 6:55:45
